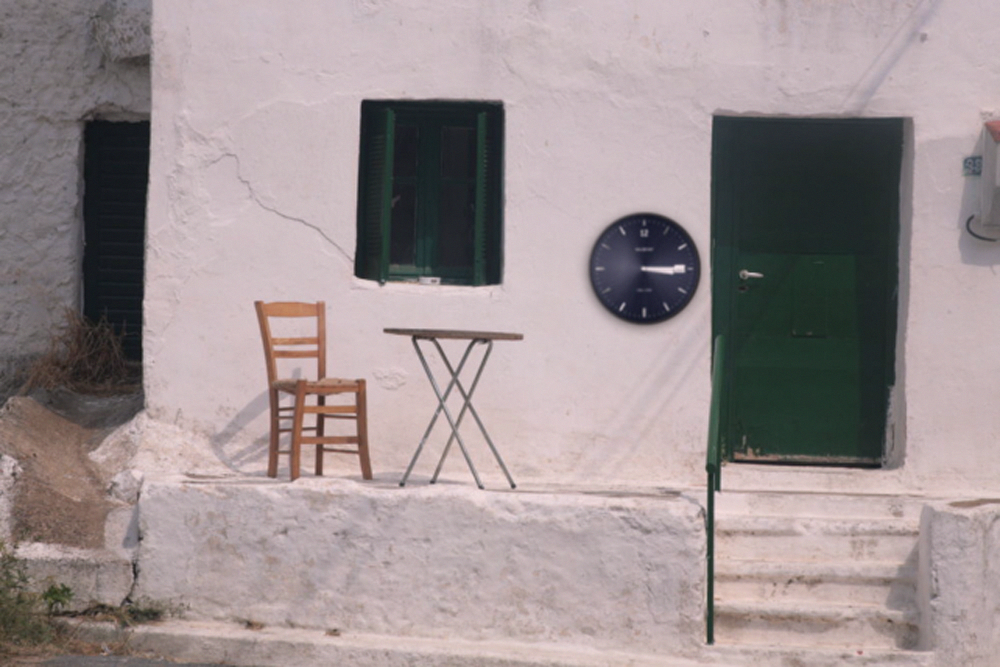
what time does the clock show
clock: 3:15
